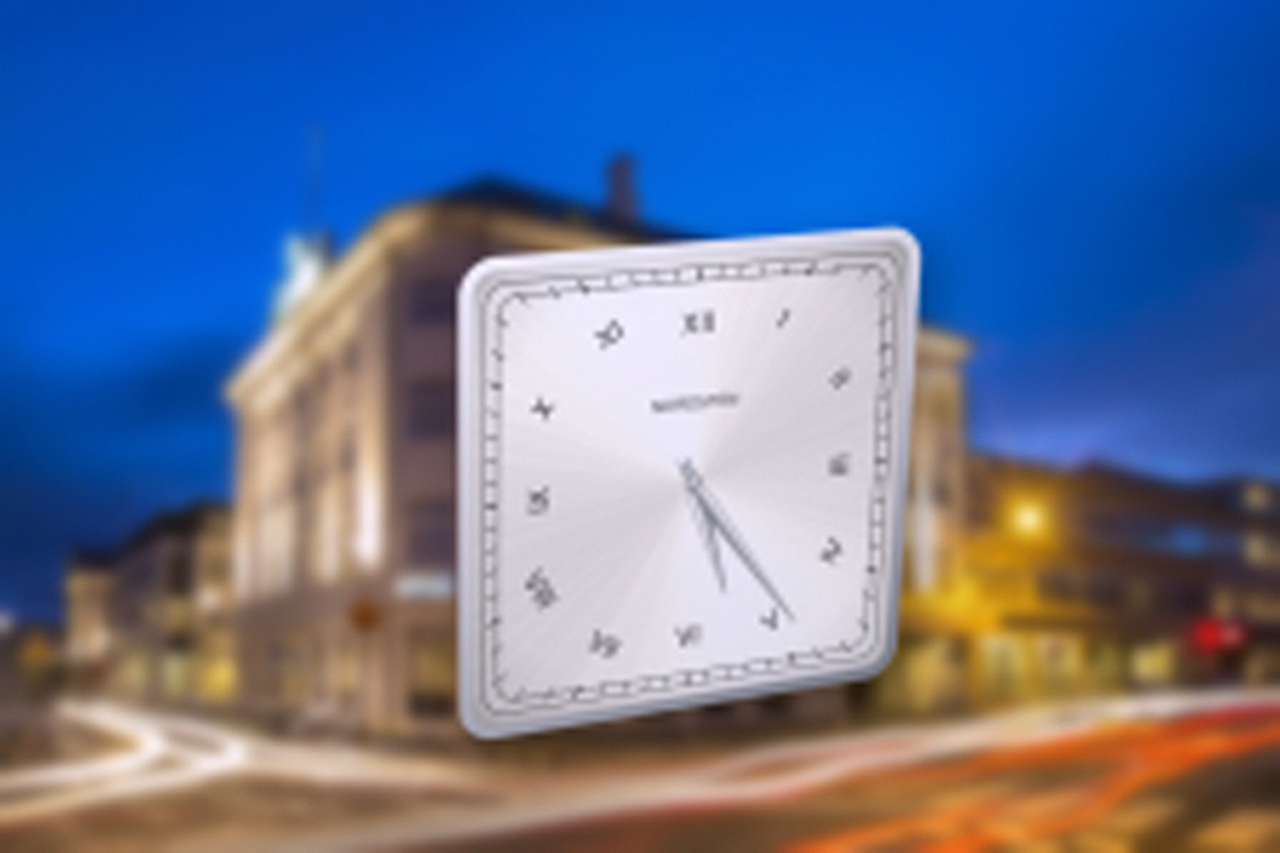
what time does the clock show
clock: 5:24
